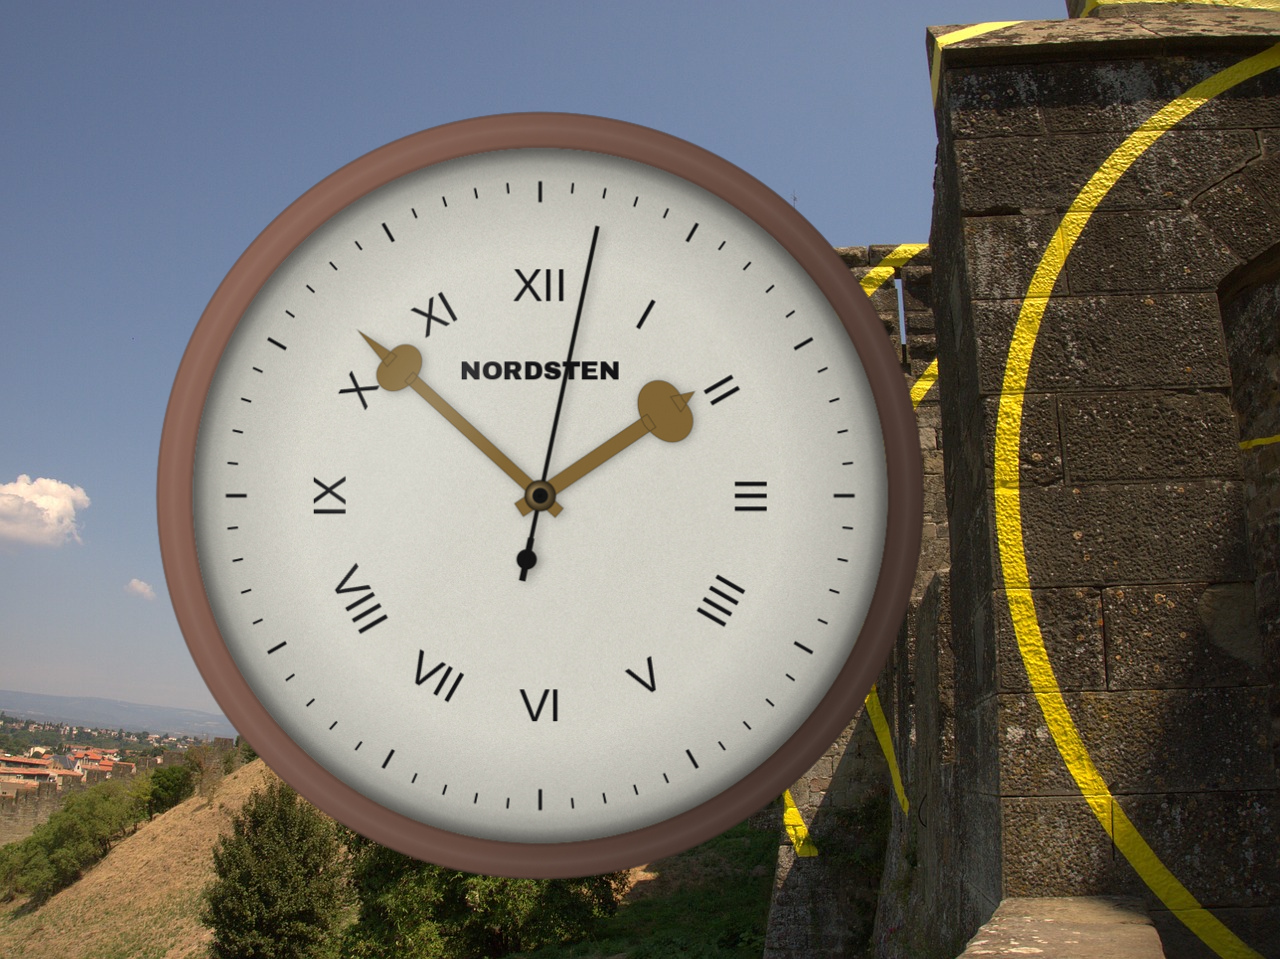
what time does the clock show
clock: 1:52:02
